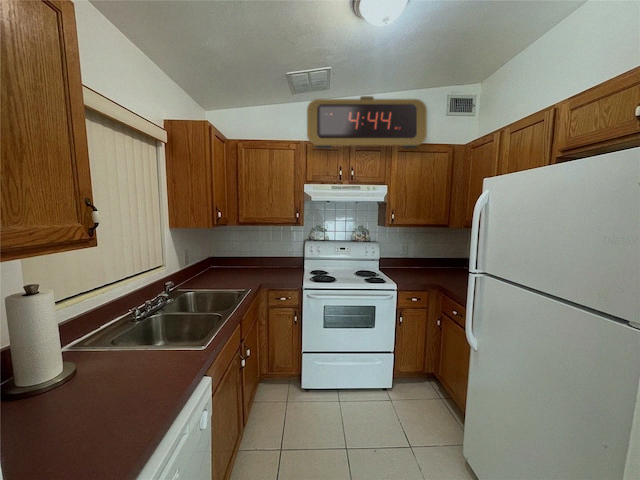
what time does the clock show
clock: 4:44
